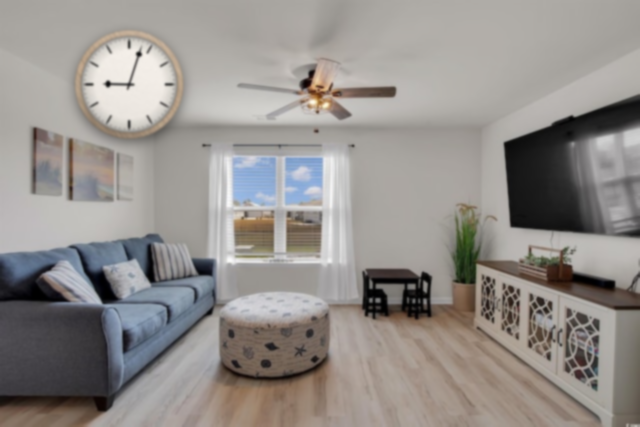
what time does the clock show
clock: 9:03
